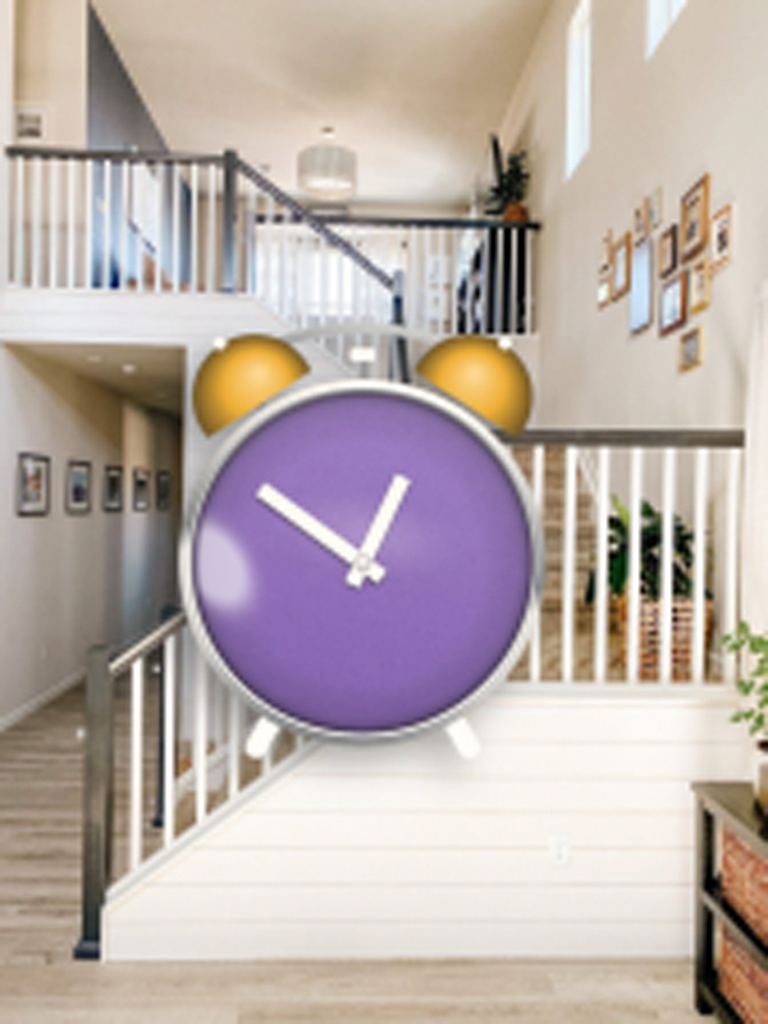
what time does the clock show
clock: 12:51
